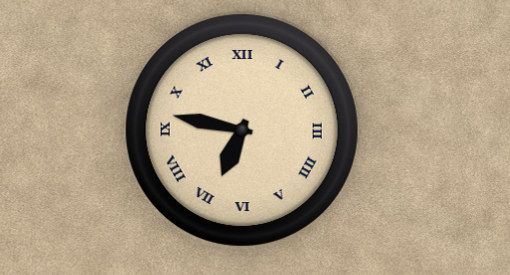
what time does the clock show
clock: 6:47
